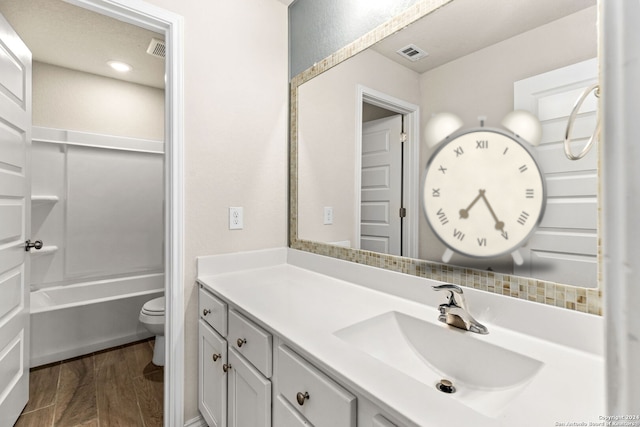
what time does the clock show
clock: 7:25
